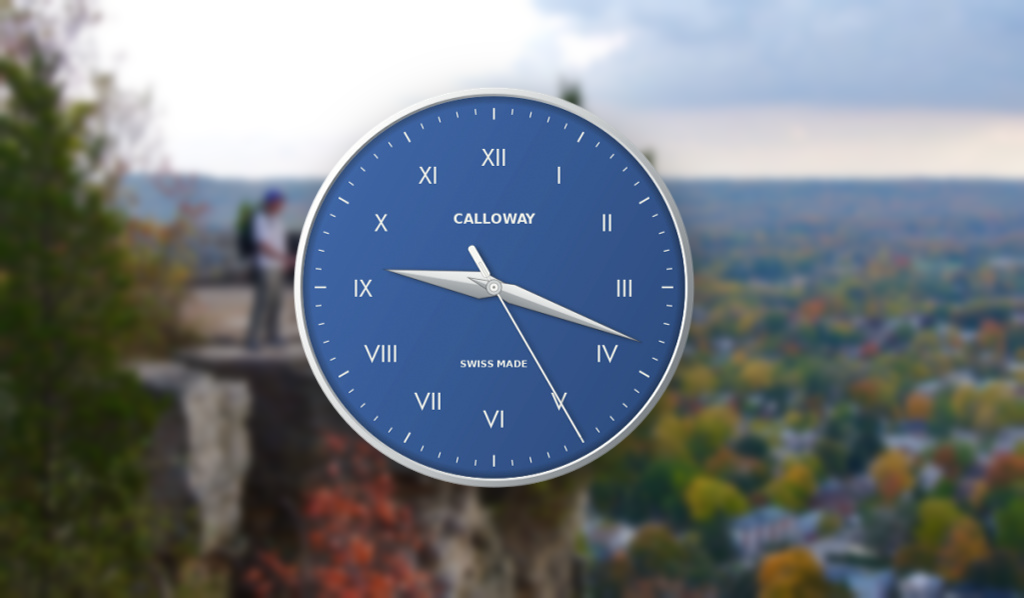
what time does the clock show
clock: 9:18:25
